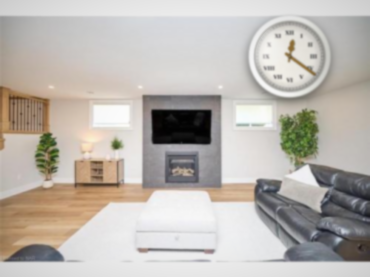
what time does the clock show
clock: 12:21
